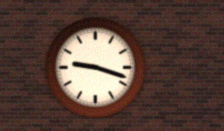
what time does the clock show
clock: 9:18
